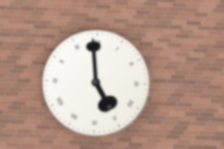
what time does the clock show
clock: 4:59
